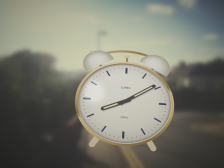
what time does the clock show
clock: 8:09
